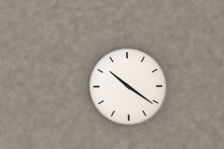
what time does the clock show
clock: 10:21
